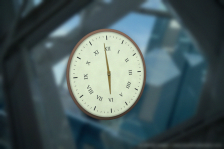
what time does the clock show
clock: 5:59
